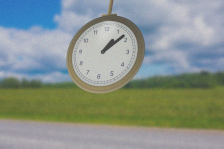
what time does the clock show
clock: 1:08
